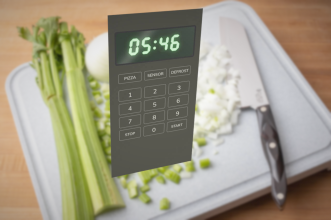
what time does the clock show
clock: 5:46
